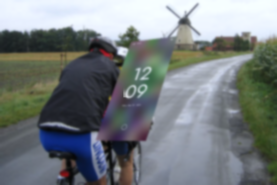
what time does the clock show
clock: 12:09
